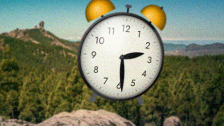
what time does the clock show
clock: 2:29
